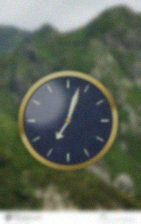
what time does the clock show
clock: 7:03
